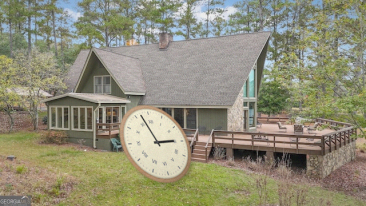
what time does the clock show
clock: 2:57
